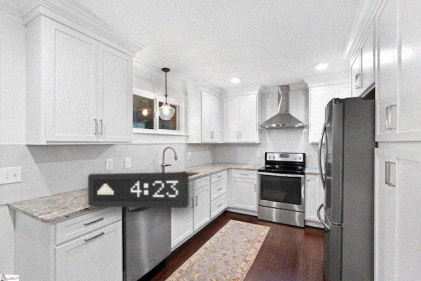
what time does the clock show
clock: 4:23
